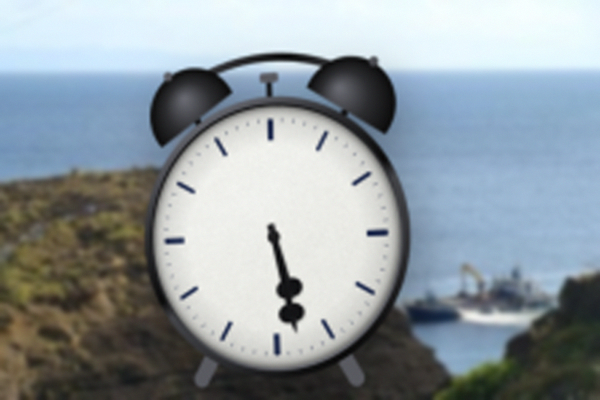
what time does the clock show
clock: 5:28
